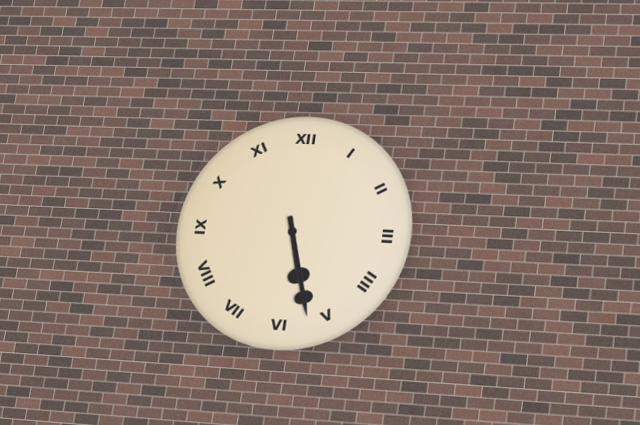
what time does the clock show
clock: 5:27
